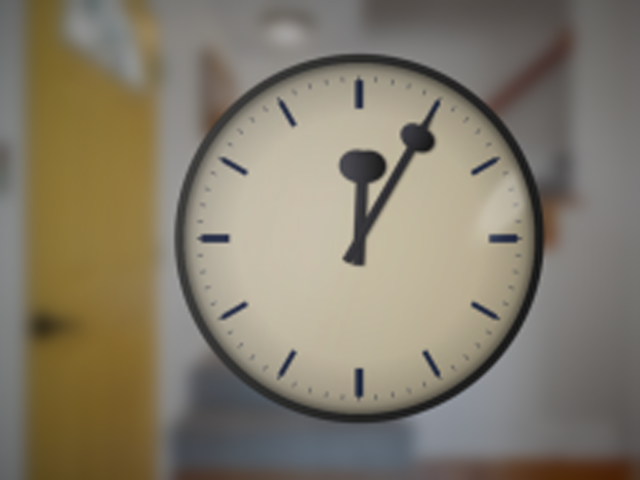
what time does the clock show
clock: 12:05
